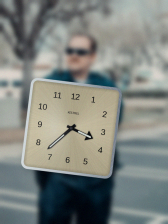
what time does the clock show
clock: 3:37
